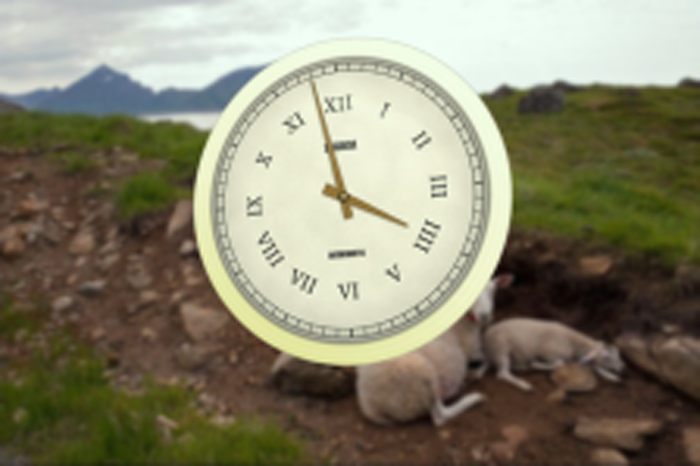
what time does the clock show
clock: 3:58
